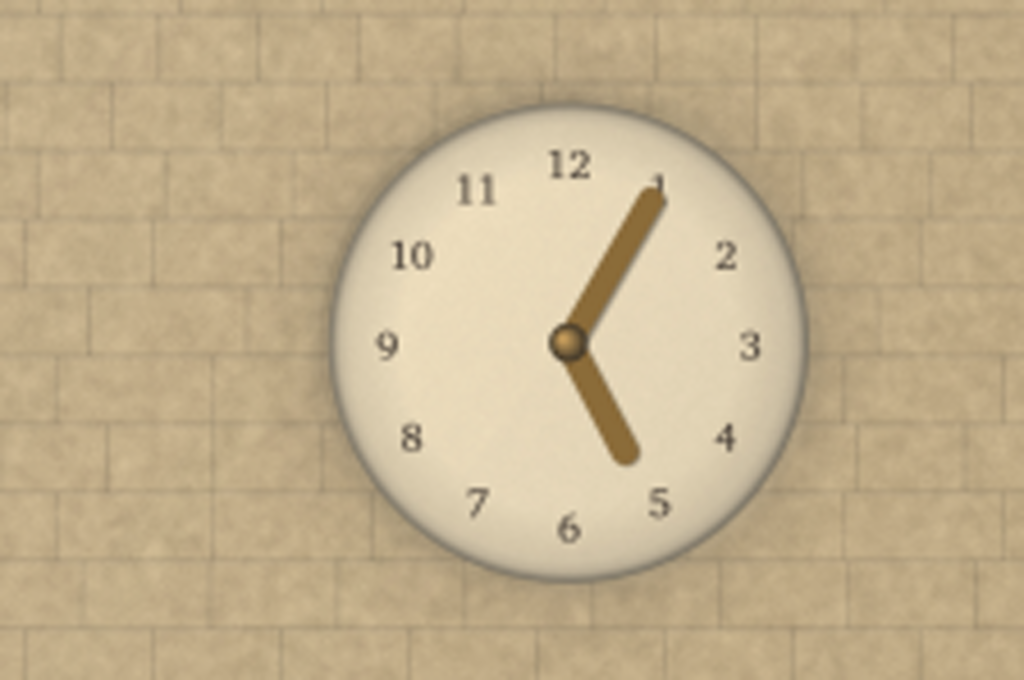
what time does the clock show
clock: 5:05
